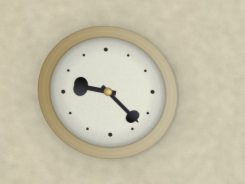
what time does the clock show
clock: 9:23
